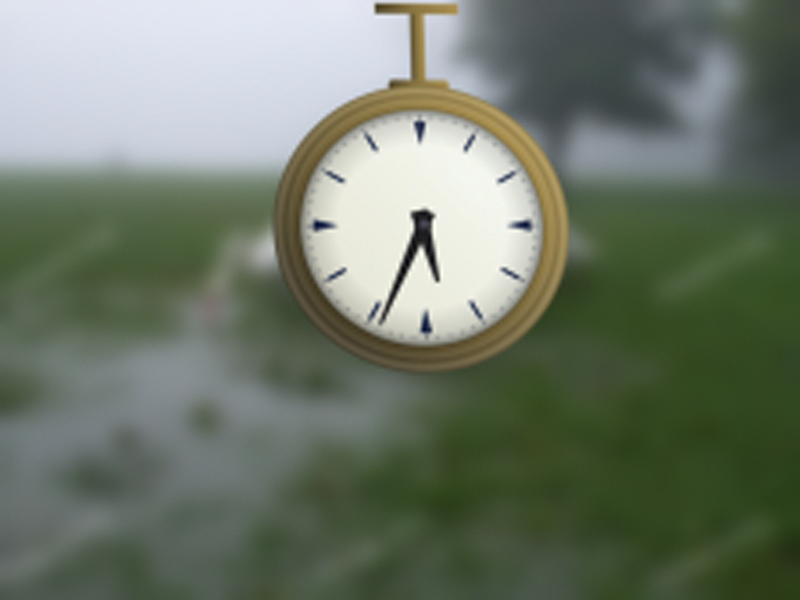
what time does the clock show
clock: 5:34
